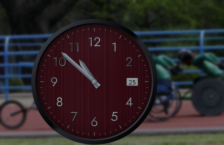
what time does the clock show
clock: 10:52
